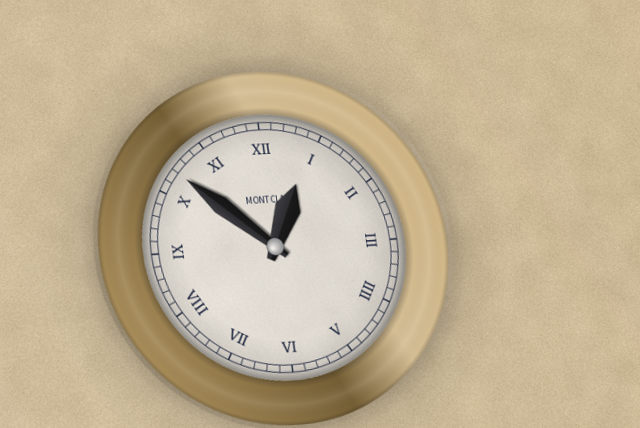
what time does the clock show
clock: 12:52
